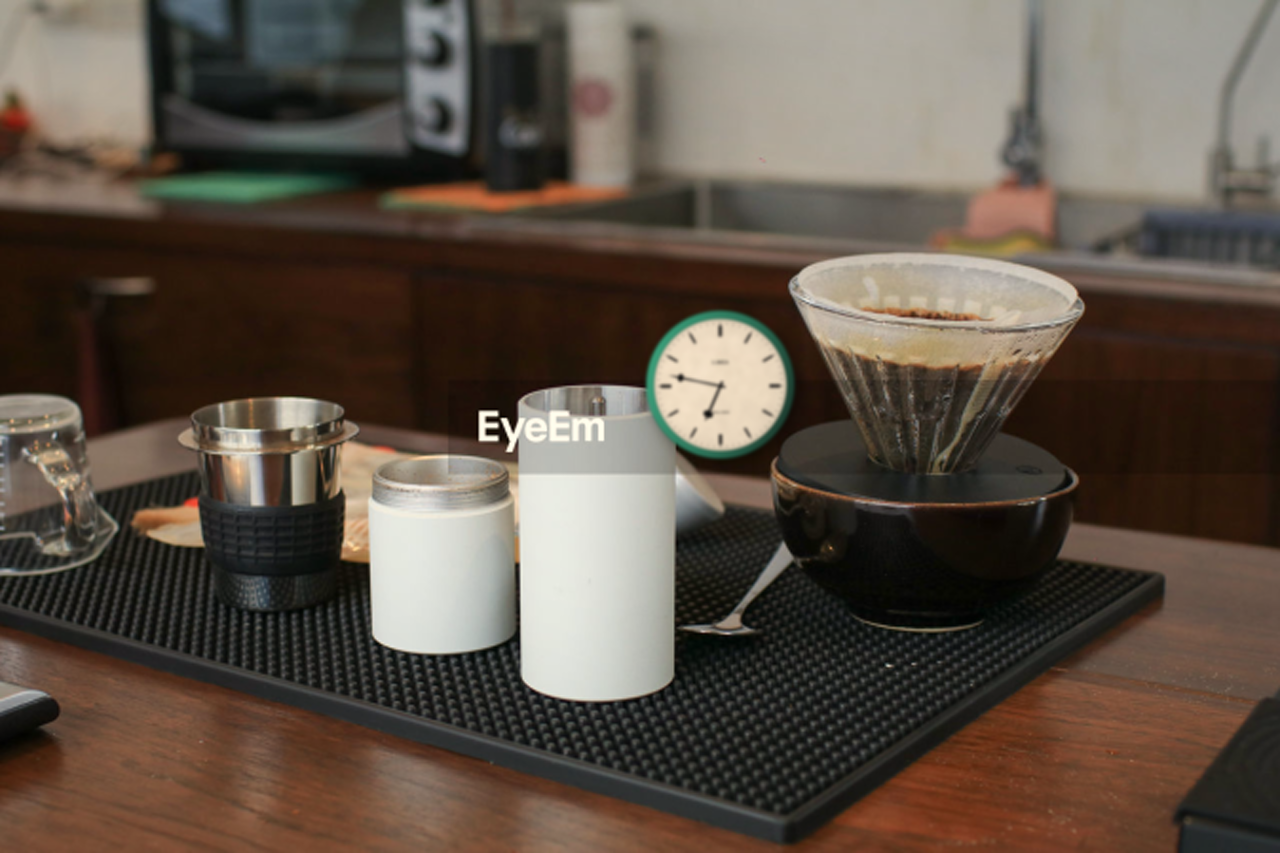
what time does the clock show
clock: 6:47
